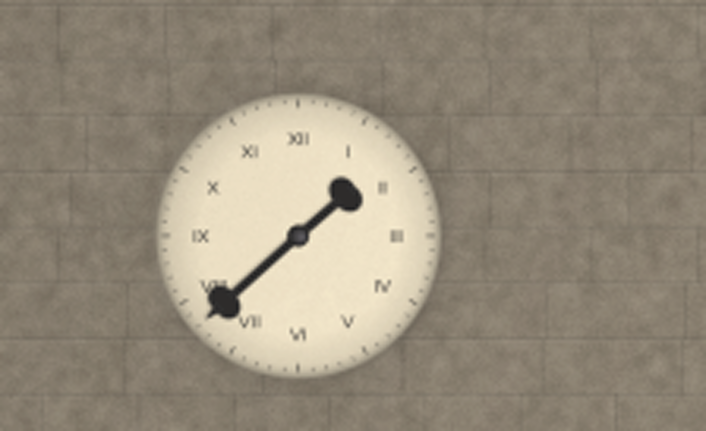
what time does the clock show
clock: 1:38
